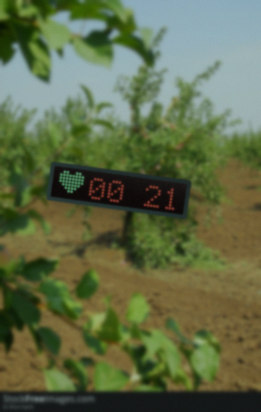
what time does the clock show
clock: 0:21
